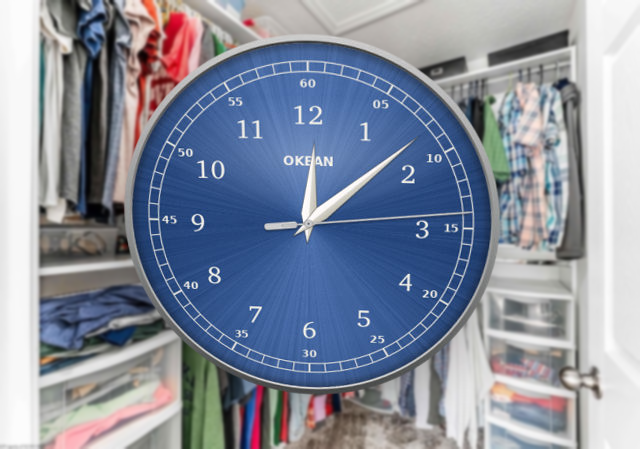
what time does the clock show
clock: 12:08:14
